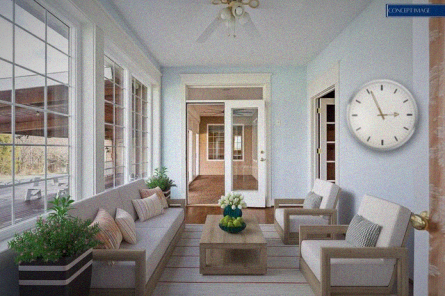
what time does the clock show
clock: 2:56
